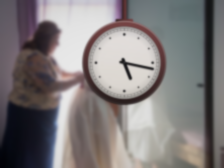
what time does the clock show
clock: 5:17
